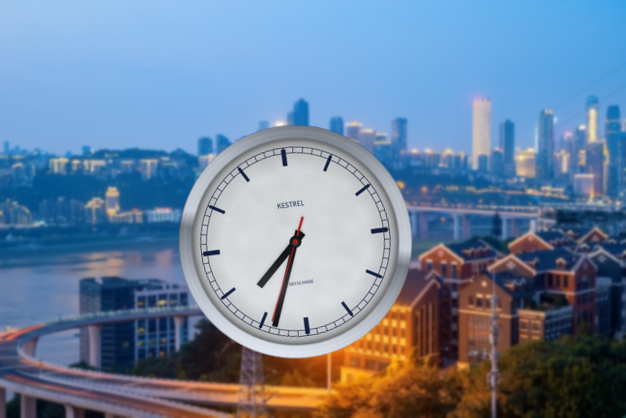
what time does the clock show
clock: 7:33:34
